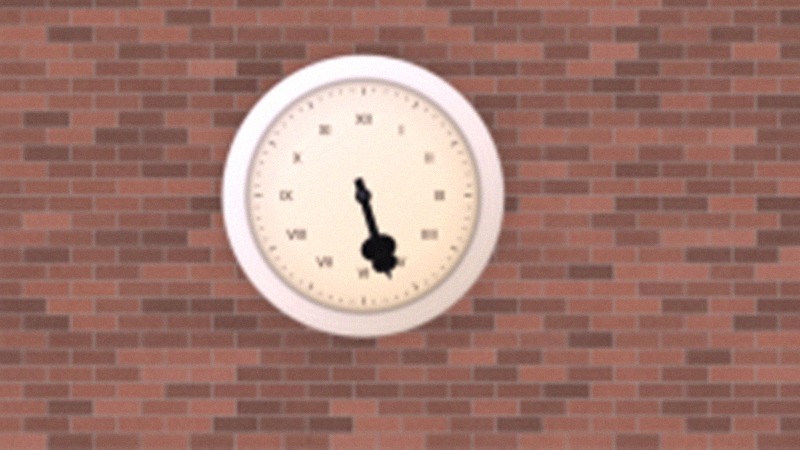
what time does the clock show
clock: 5:27
